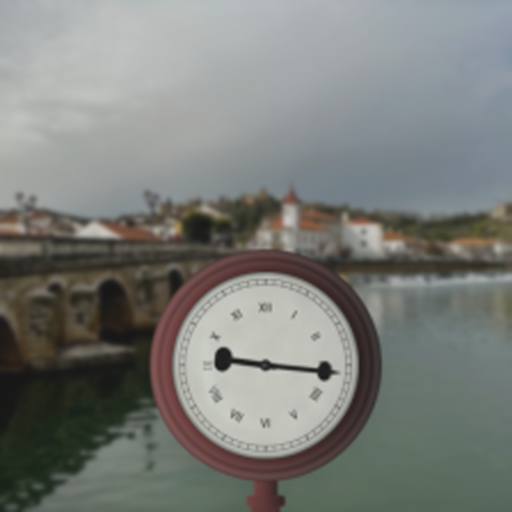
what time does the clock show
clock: 9:16
